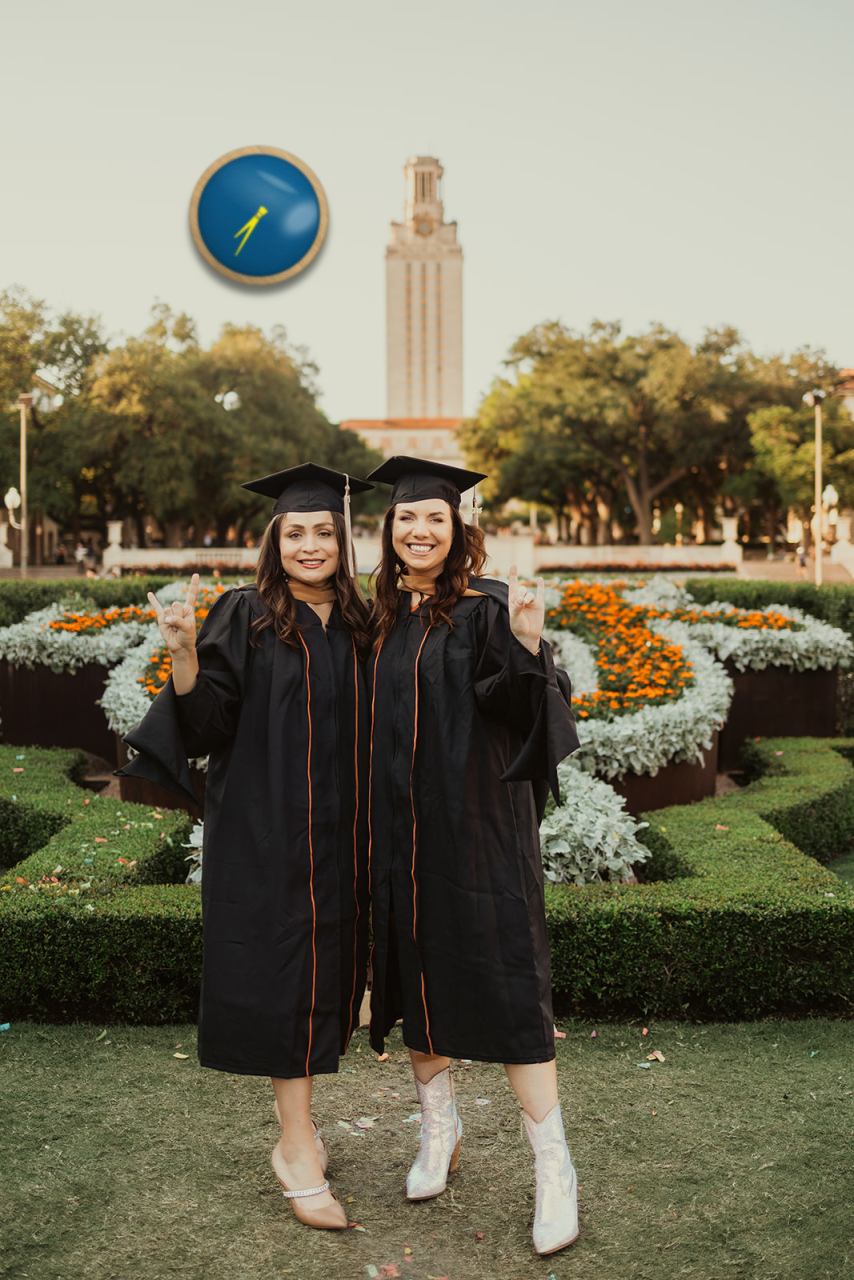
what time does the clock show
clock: 7:35
